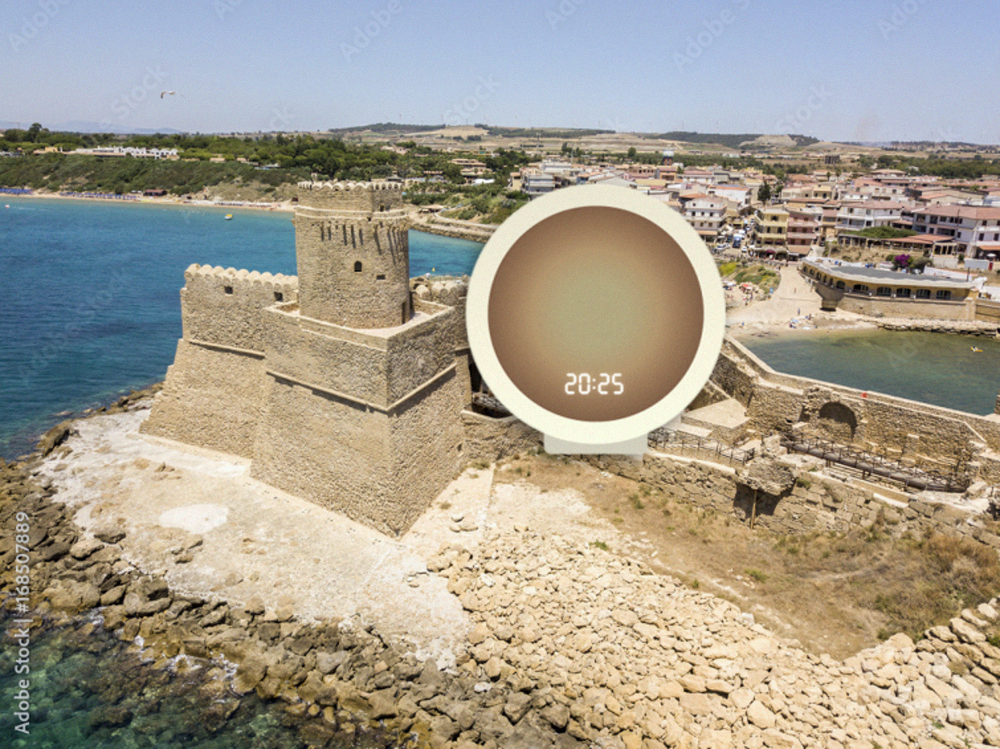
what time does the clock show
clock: 20:25
